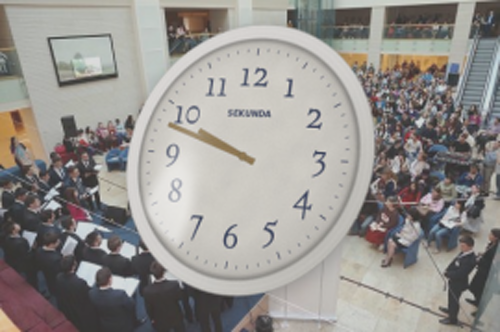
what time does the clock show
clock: 9:48
